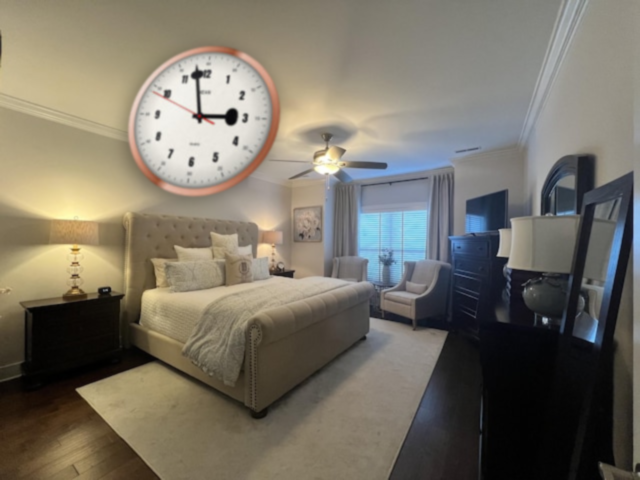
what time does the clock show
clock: 2:57:49
